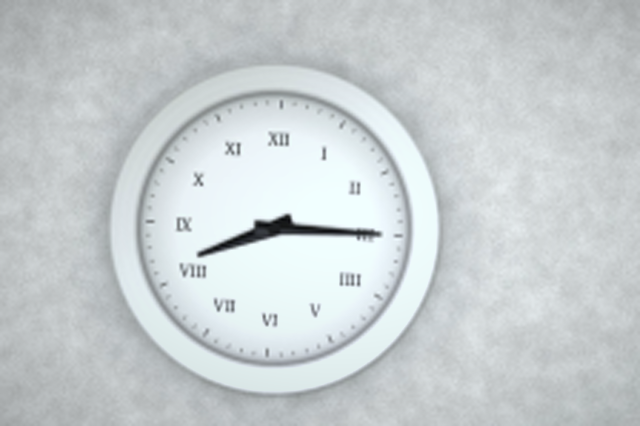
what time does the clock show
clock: 8:15
